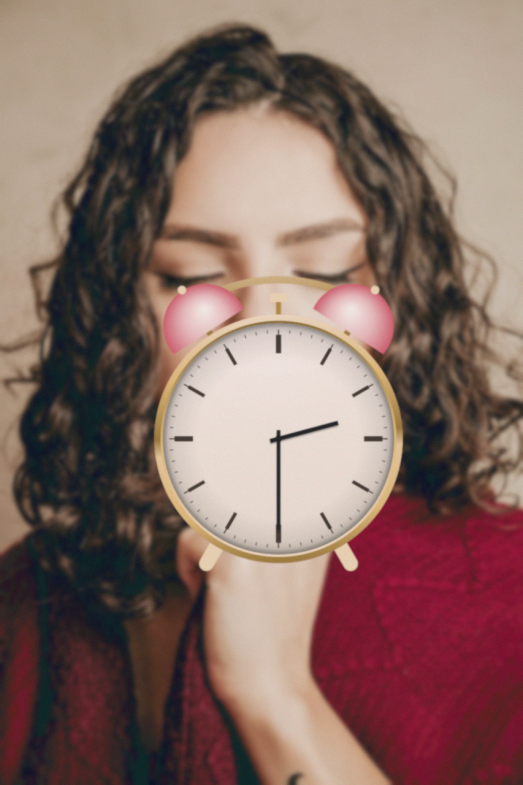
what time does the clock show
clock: 2:30
